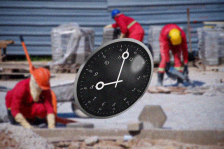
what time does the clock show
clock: 7:57
